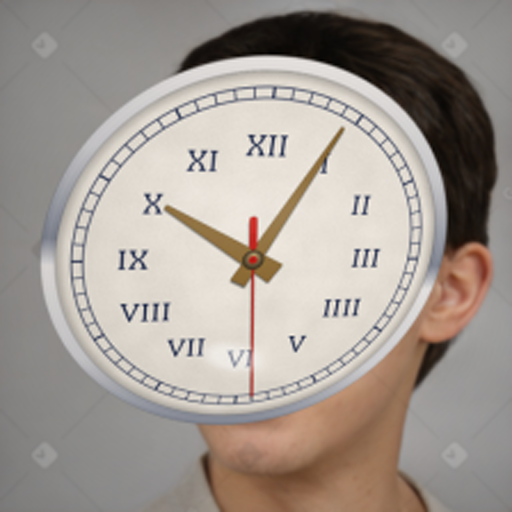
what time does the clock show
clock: 10:04:29
